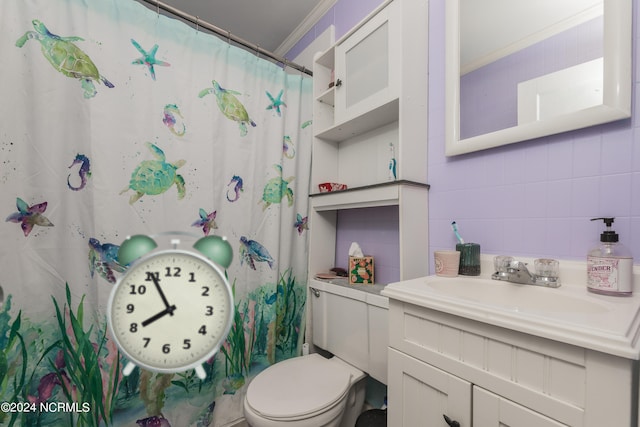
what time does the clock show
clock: 7:55
